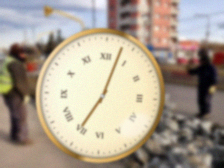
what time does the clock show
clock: 7:03
